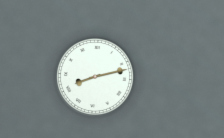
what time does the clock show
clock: 8:12
